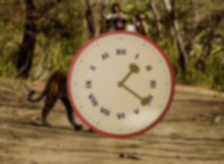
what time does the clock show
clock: 1:21
